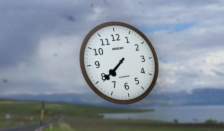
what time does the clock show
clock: 7:39
